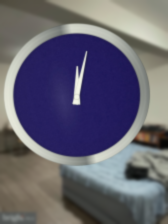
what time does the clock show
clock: 12:02
